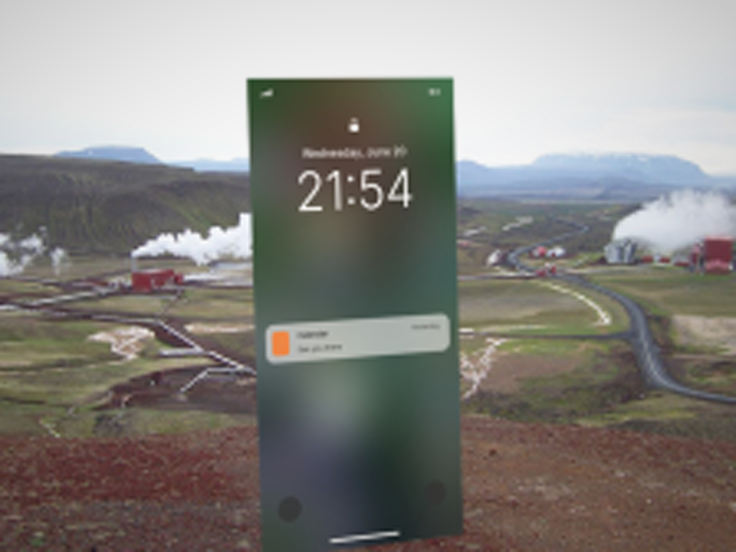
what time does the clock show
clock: 21:54
